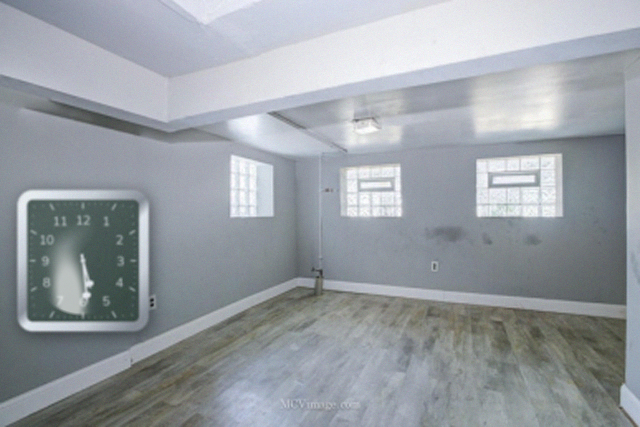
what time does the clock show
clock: 5:29
